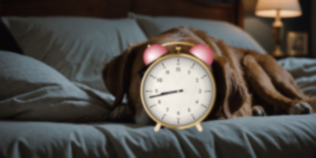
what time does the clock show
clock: 8:43
